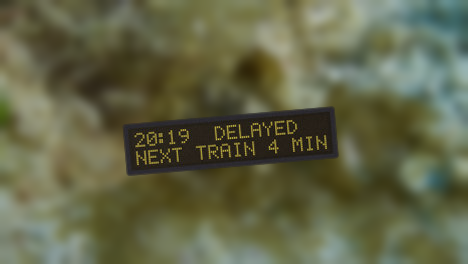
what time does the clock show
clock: 20:19
